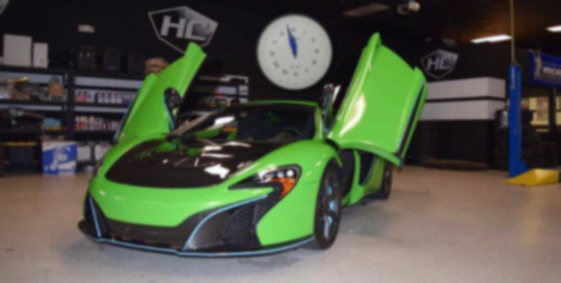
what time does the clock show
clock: 11:58
